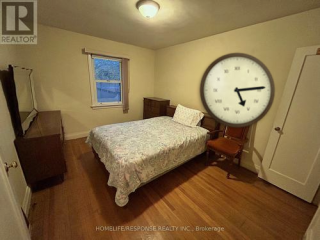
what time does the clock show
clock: 5:14
